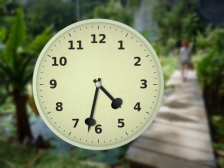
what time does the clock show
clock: 4:32
